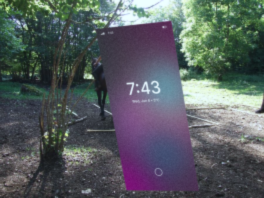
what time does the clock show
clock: 7:43
